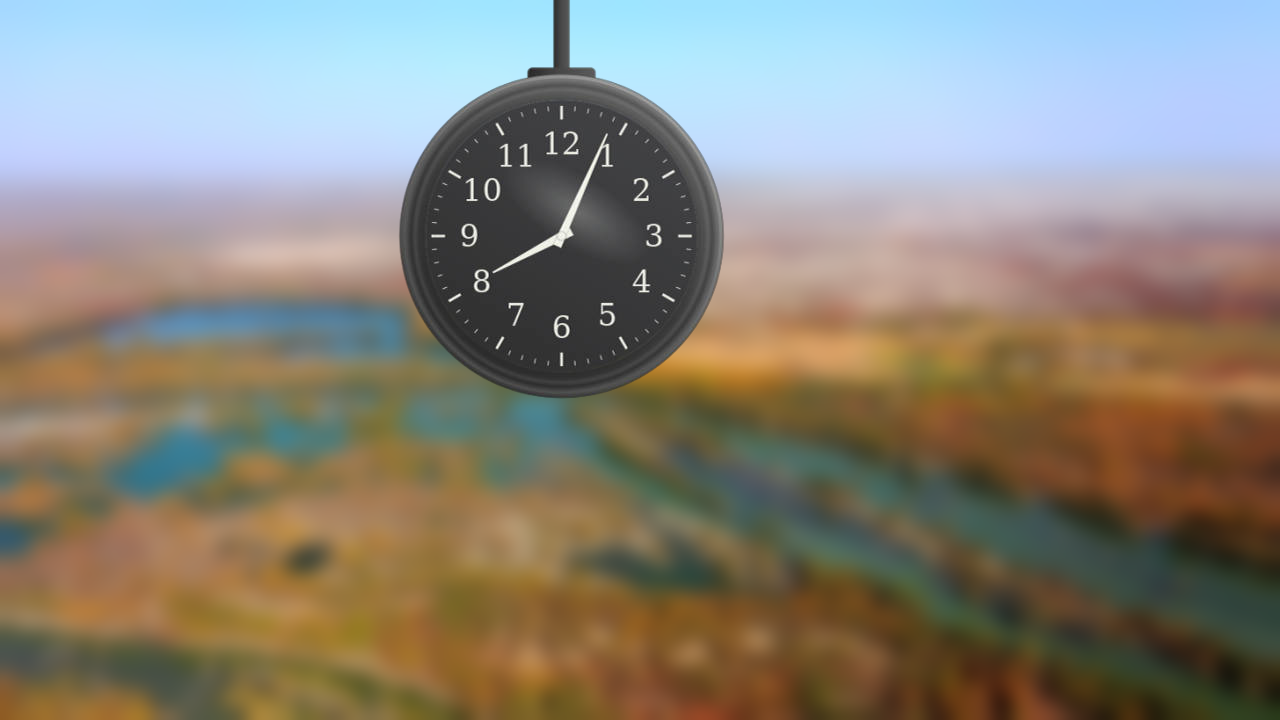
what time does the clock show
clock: 8:04
